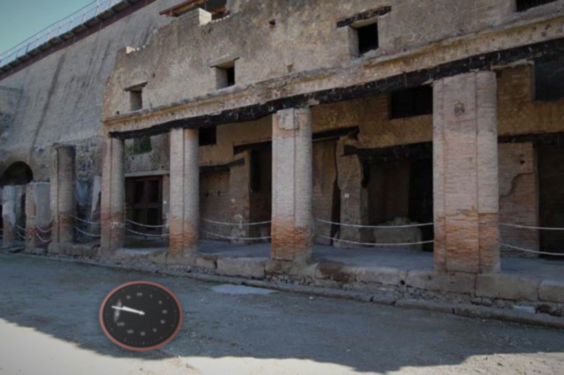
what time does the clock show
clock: 9:48
